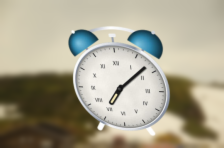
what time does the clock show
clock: 7:08
